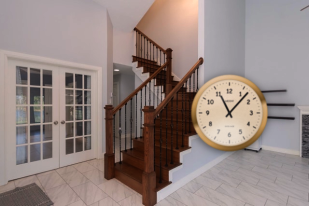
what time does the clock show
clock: 11:07
